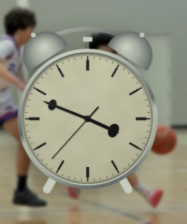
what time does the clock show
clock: 3:48:37
